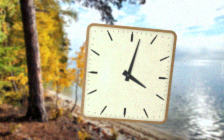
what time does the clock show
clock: 4:02
